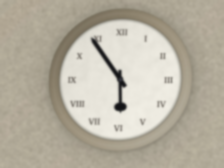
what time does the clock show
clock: 5:54
